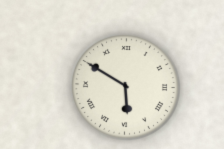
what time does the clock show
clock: 5:50
